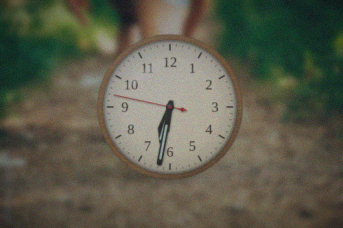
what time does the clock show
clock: 6:31:47
